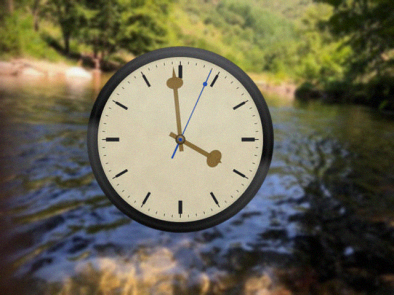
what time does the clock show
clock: 3:59:04
